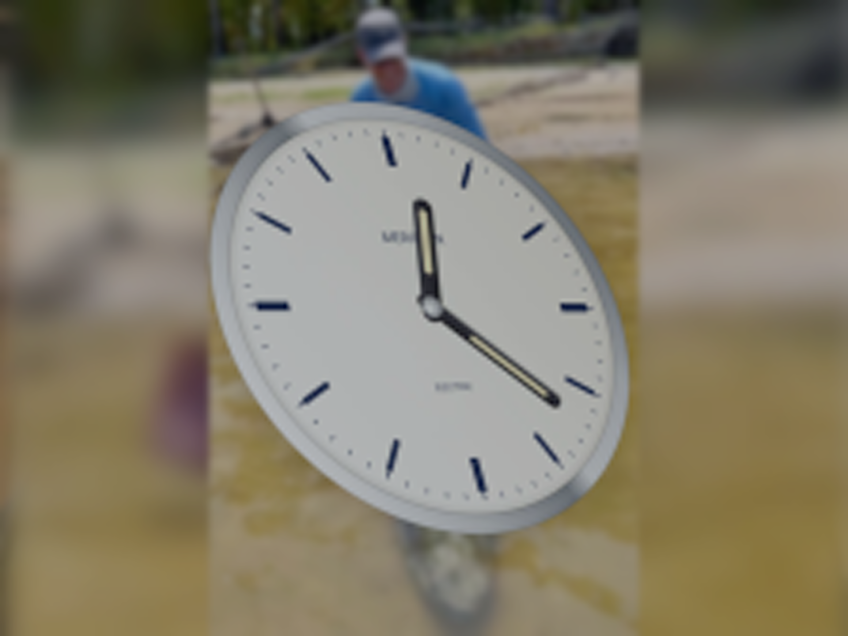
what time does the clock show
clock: 12:22
